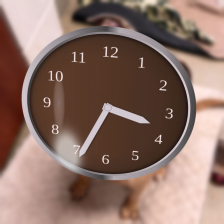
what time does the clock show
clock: 3:34
